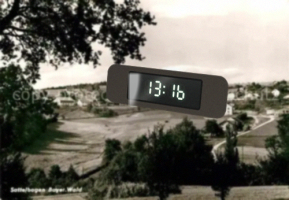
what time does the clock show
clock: 13:16
